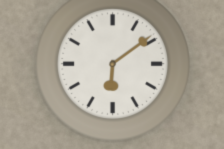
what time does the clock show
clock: 6:09
